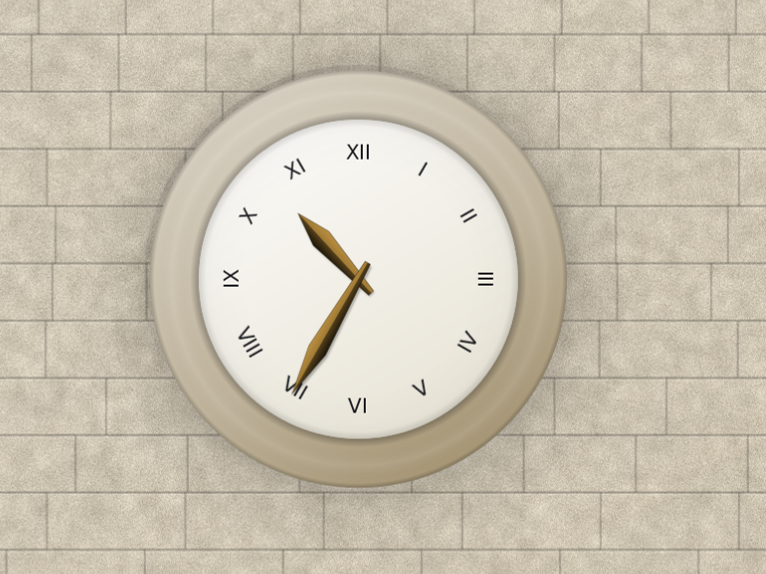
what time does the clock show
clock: 10:35
